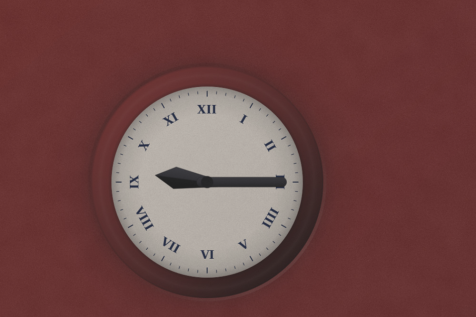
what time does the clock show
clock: 9:15
